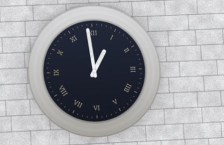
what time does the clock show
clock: 12:59
